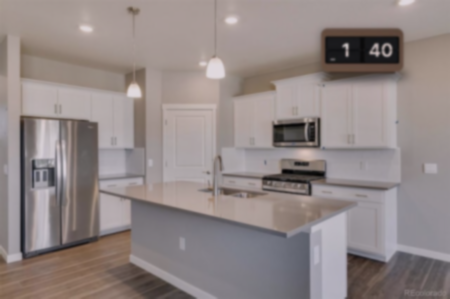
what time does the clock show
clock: 1:40
